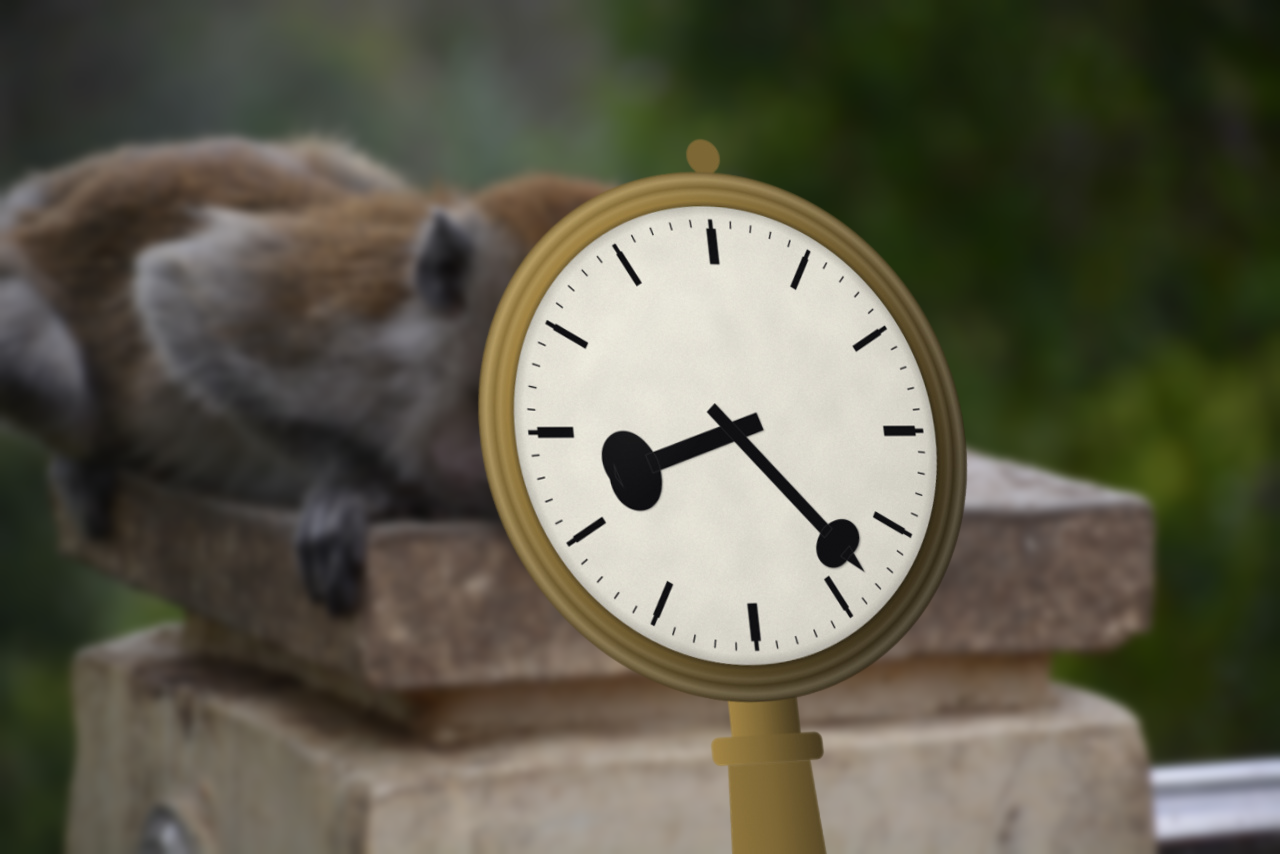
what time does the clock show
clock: 8:23
